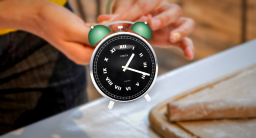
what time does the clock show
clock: 1:19
